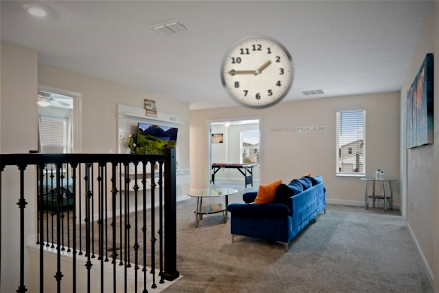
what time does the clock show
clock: 1:45
